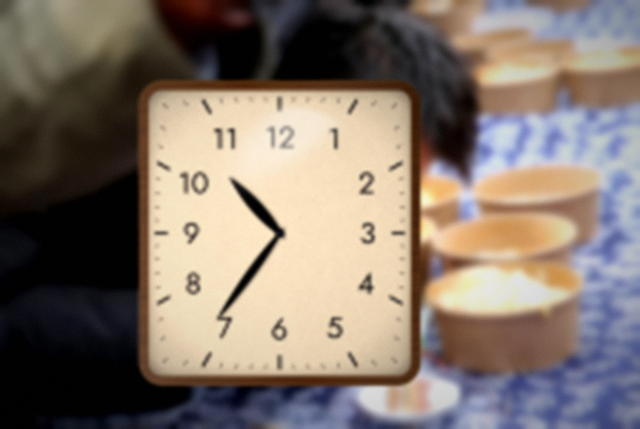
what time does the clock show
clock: 10:36
